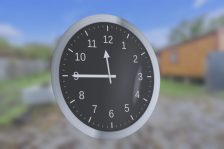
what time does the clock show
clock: 11:45
